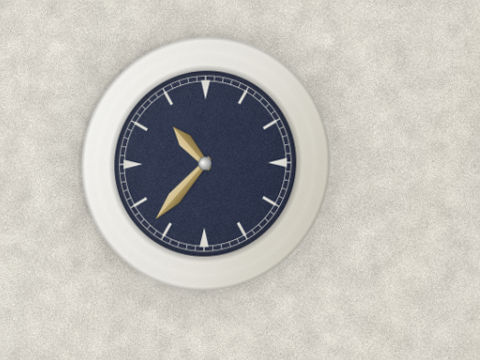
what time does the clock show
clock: 10:37
